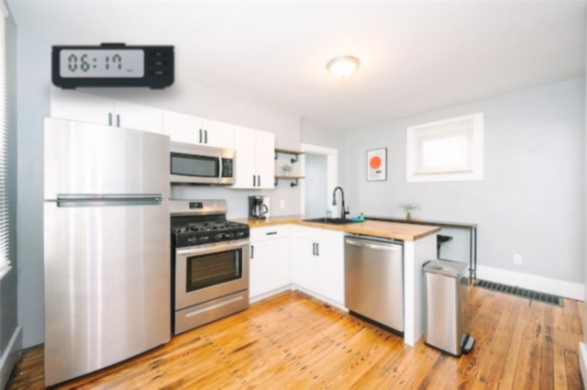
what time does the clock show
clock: 6:17
